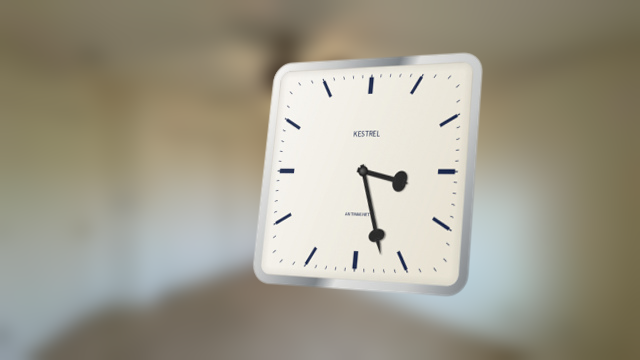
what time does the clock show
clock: 3:27
